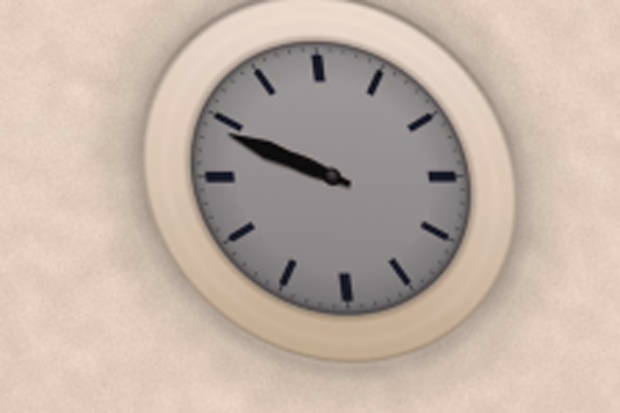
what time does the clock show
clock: 9:49
